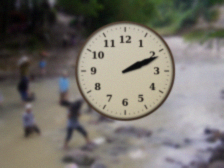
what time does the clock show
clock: 2:11
